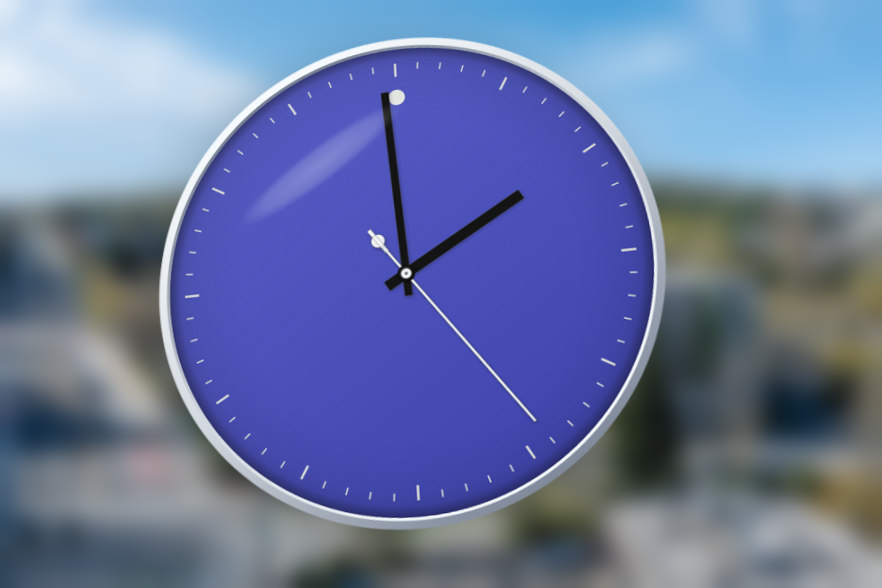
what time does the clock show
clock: 1:59:24
